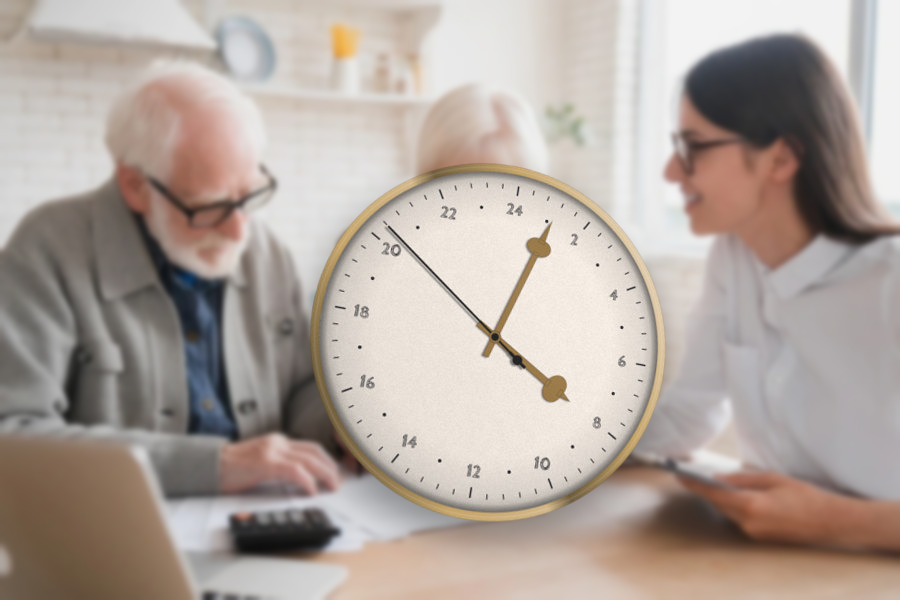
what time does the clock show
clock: 8:02:51
